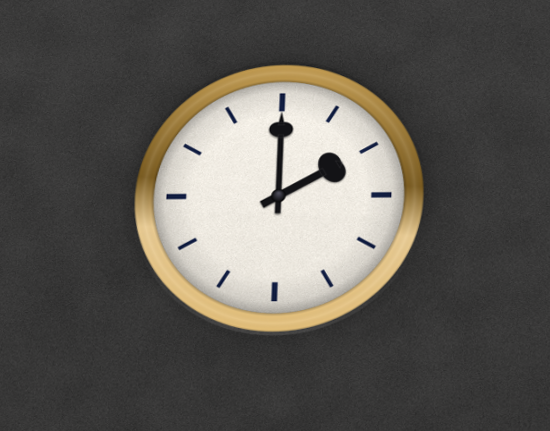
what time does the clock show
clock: 2:00
